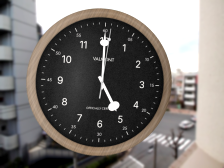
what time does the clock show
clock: 5:00:01
